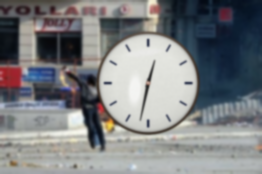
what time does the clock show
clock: 12:32
